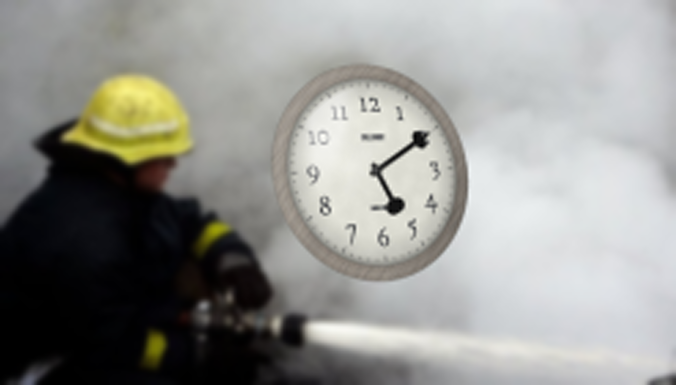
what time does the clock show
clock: 5:10
